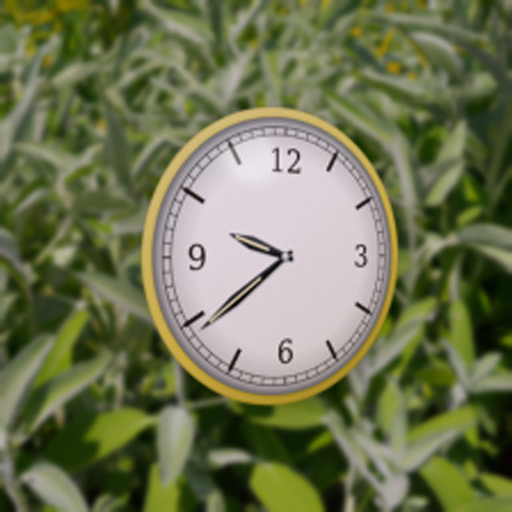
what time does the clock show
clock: 9:39
